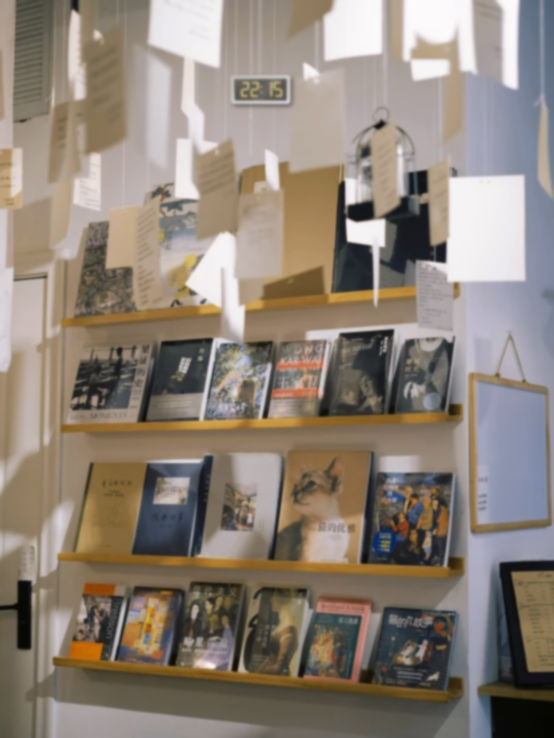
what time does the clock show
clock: 22:15
